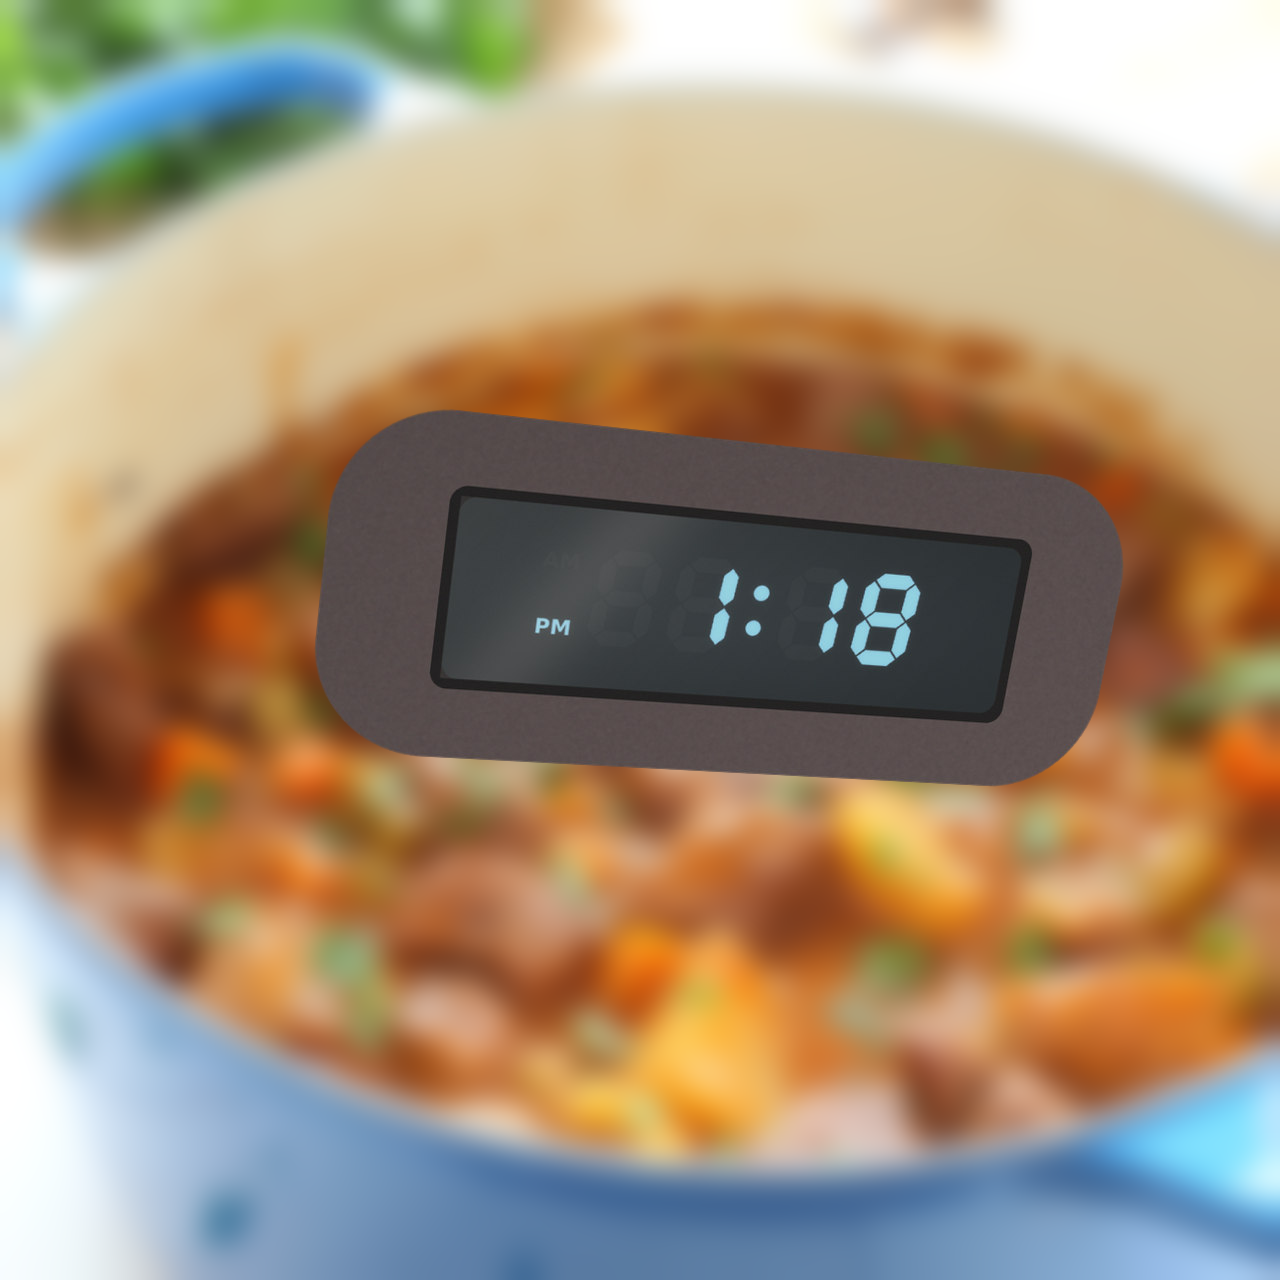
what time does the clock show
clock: 1:18
